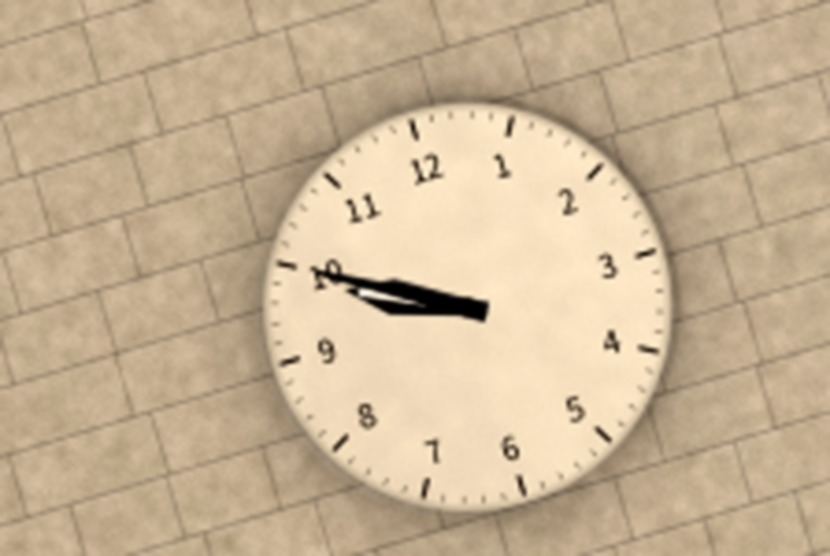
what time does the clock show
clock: 9:50
